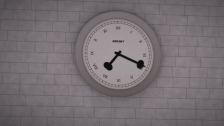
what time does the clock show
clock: 7:19
